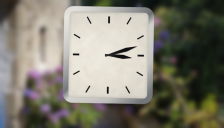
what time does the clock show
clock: 3:12
